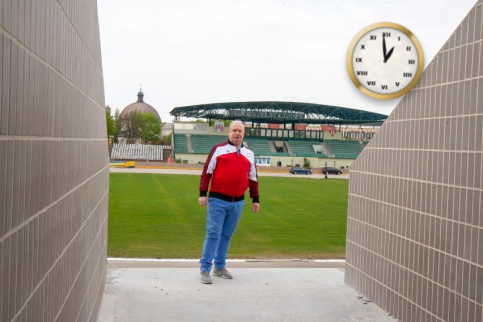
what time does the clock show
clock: 12:59
